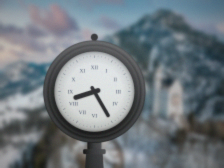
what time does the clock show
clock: 8:25
